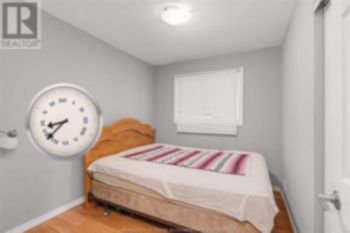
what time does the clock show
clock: 8:38
